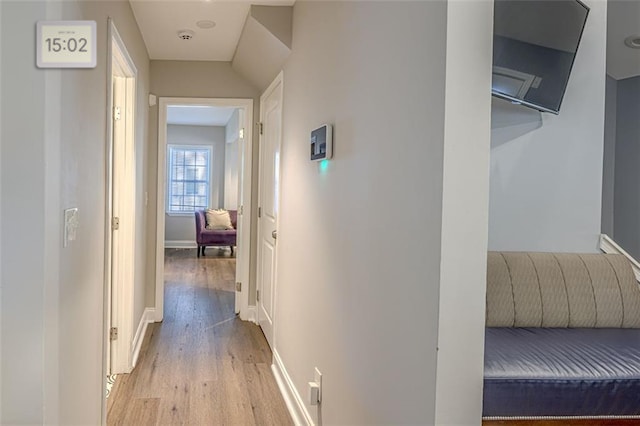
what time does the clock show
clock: 15:02
